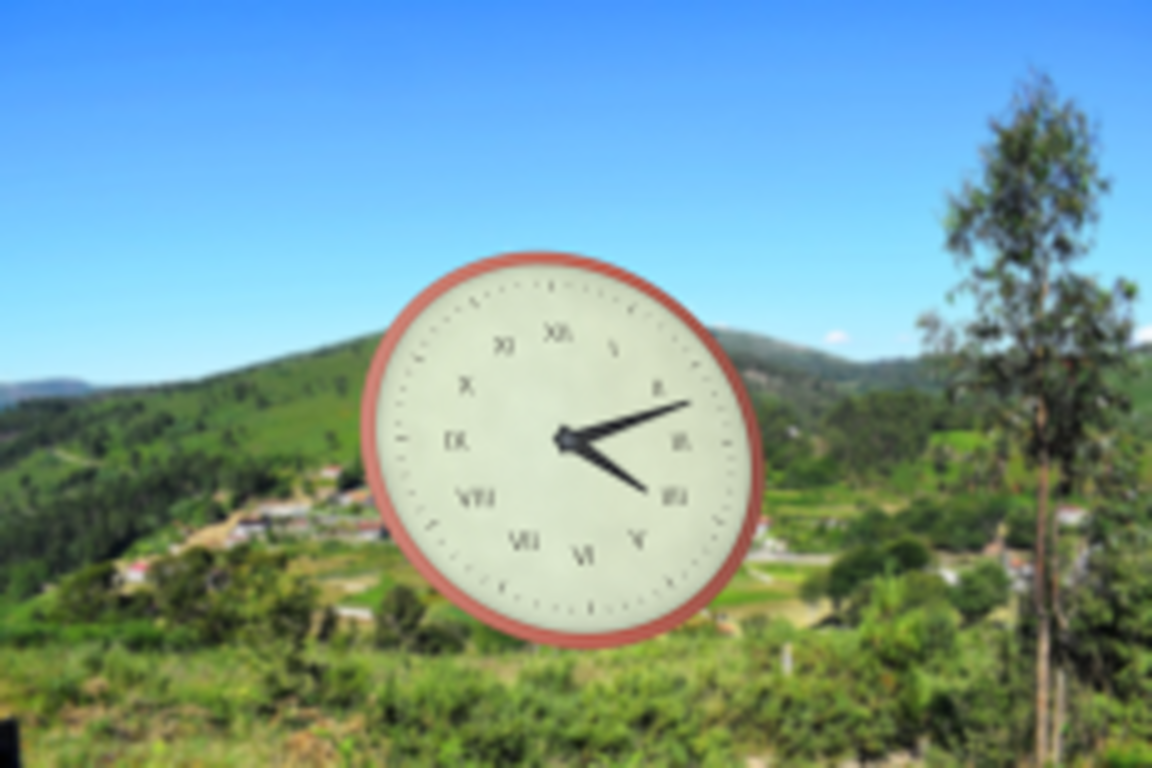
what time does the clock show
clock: 4:12
